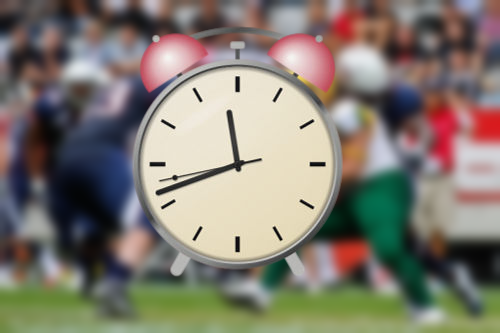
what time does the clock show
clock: 11:41:43
